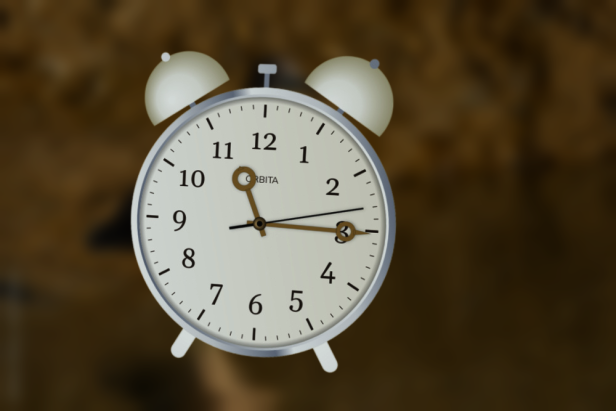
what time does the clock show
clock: 11:15:13
